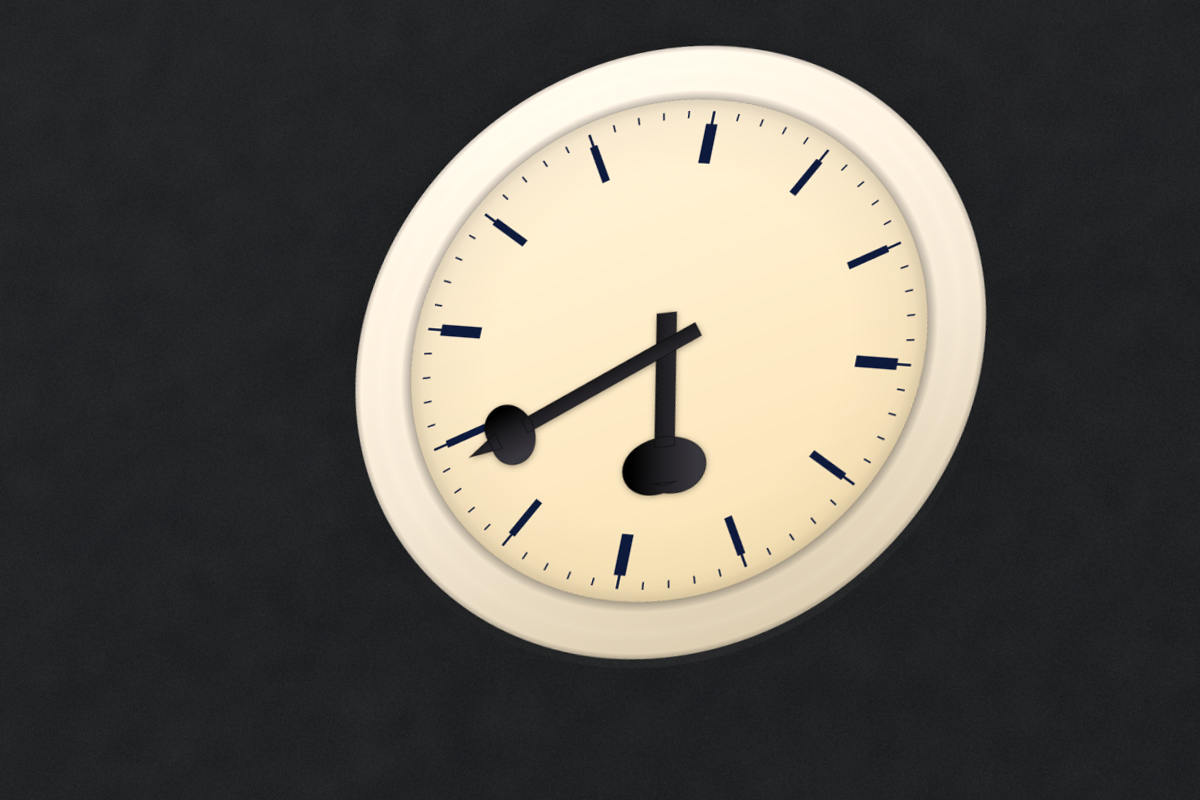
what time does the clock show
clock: 5:39
